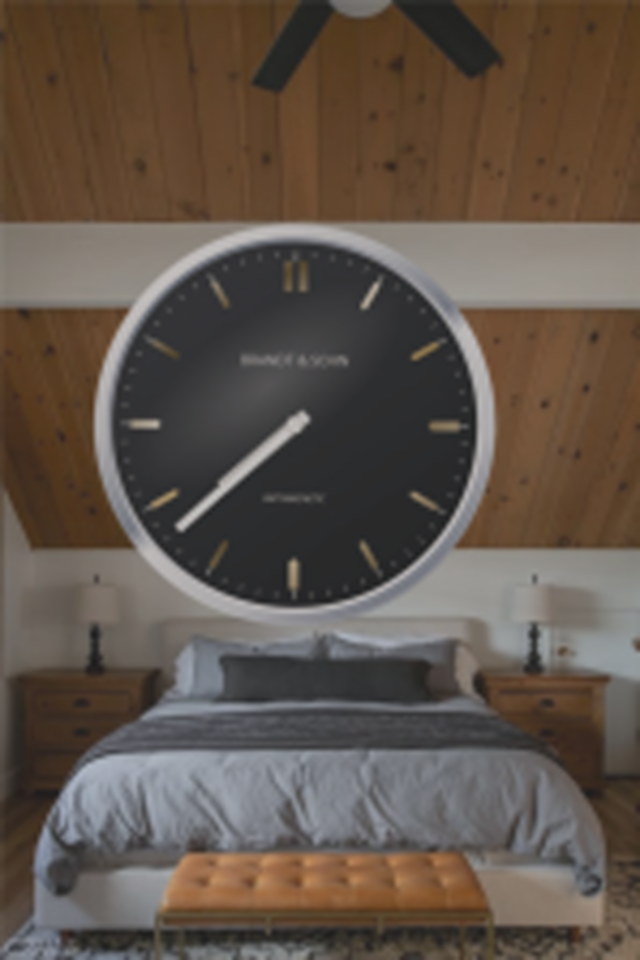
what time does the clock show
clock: 7:38
